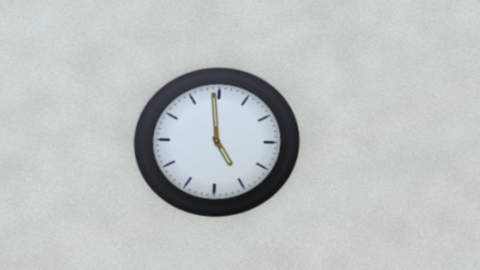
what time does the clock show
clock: 4:59
